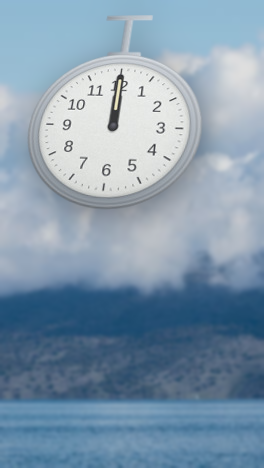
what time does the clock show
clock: 12:00
